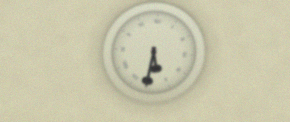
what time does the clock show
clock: 5:31
